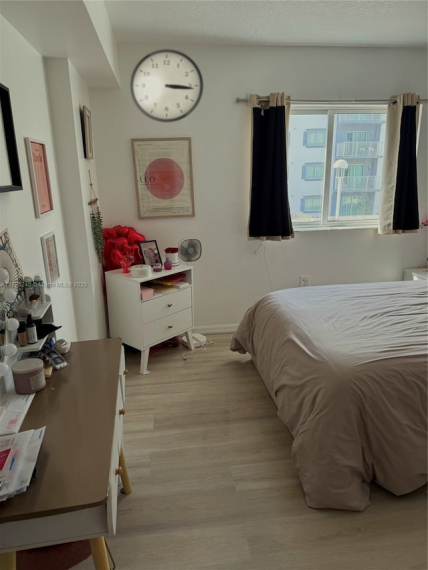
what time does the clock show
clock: 3:16
